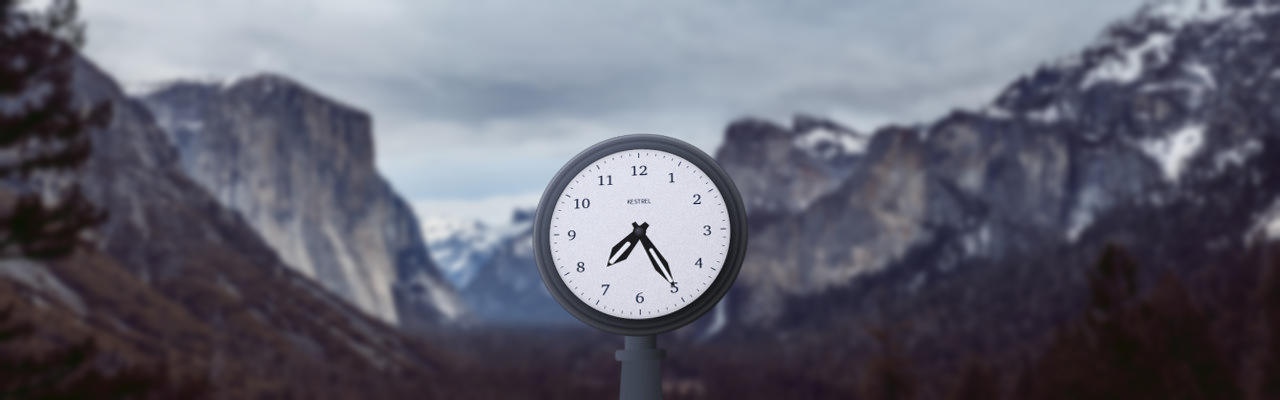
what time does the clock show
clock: 7:25
